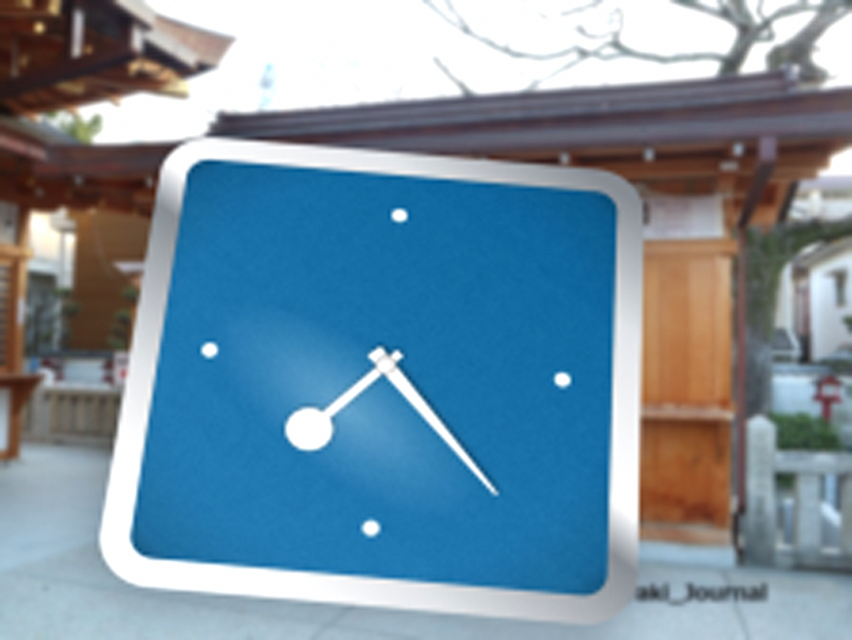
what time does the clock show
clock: 7:23
